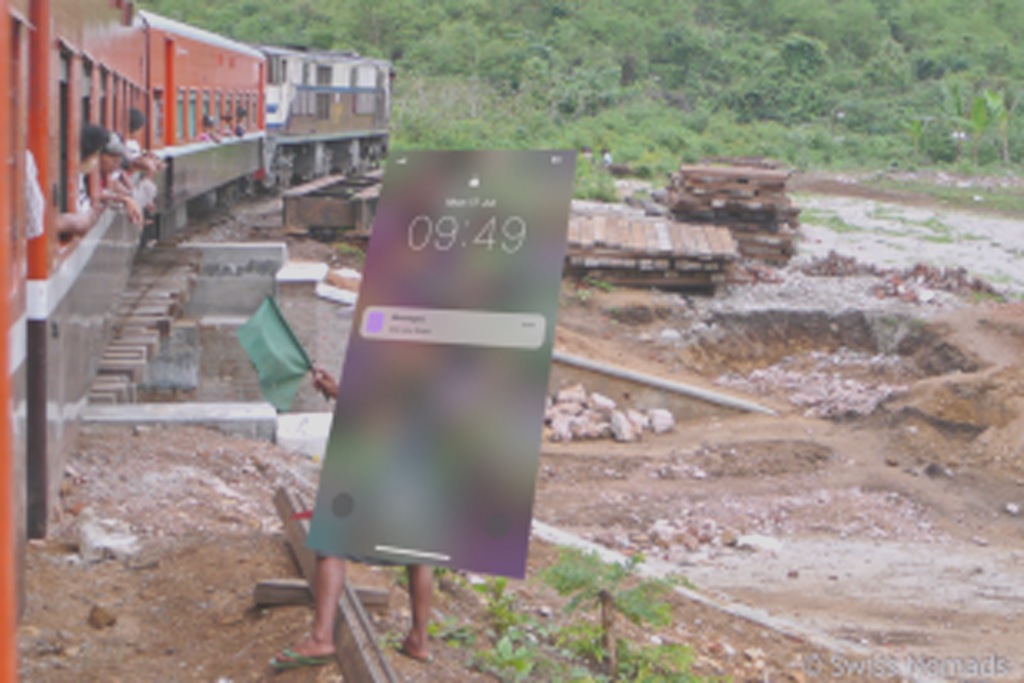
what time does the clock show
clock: 9:49
